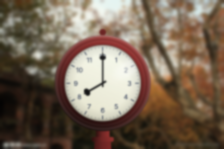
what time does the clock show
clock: 8:00
